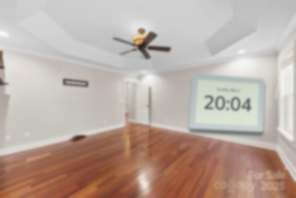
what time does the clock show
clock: 20:04
